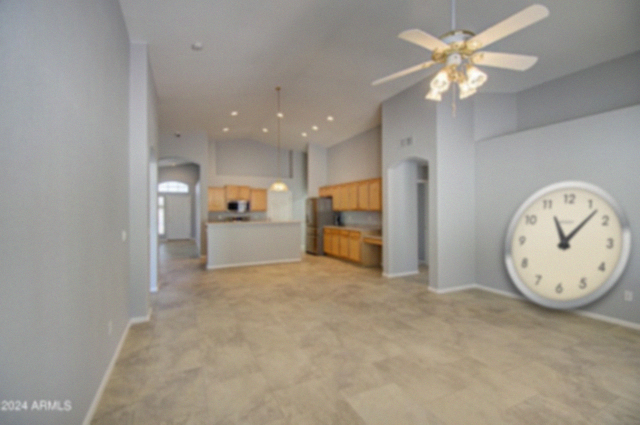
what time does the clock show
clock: 11:07
